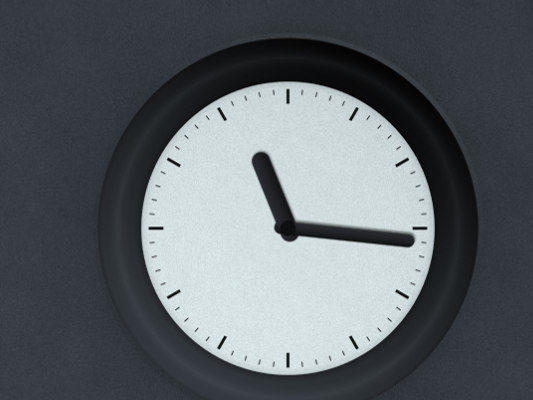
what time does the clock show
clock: 11:16
